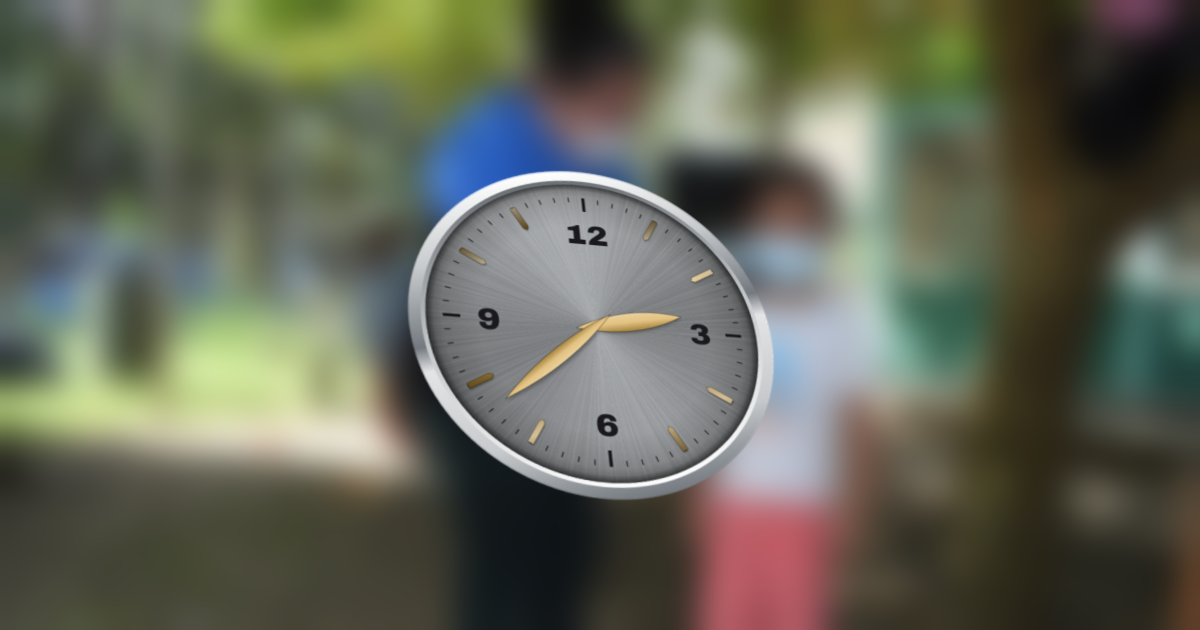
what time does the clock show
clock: 2:38
